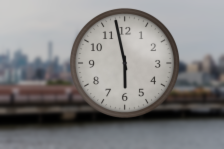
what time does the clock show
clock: 5:58
